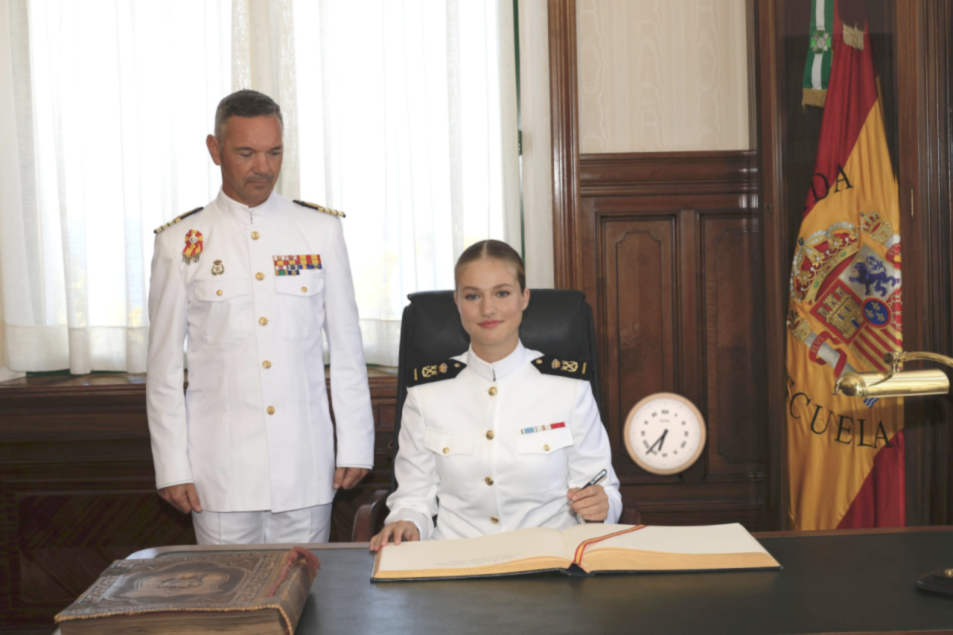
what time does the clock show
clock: 6:37
